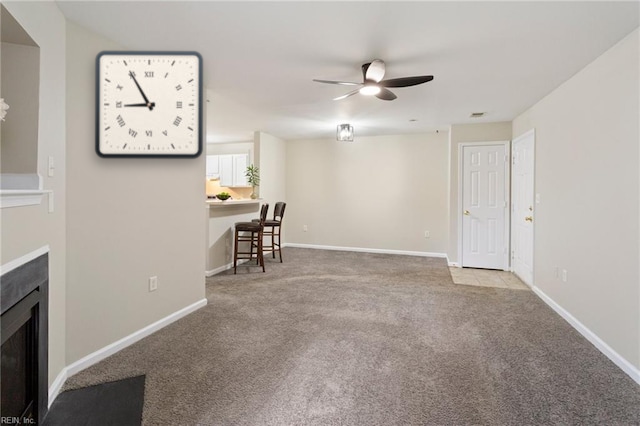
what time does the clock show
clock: 8:55
